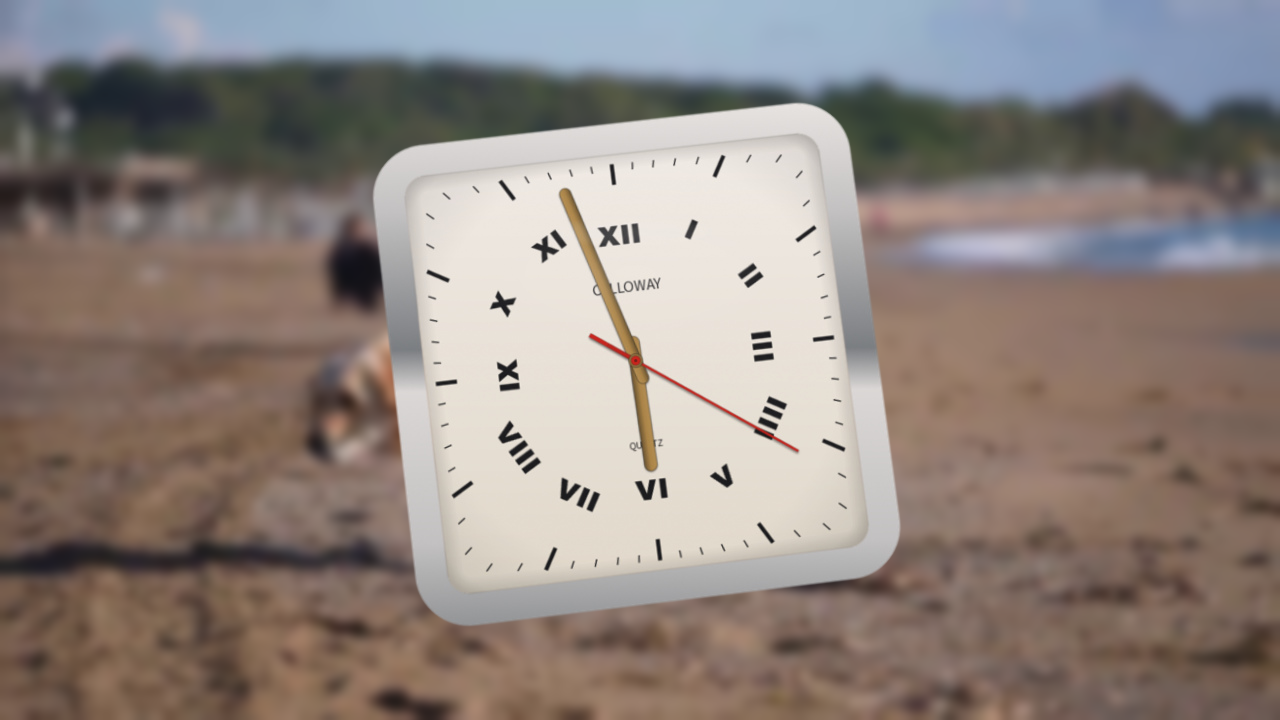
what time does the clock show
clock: 5:57:21
